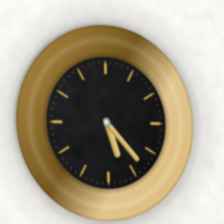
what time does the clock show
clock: 5:23
